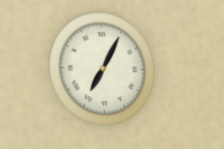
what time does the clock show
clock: 7:05
